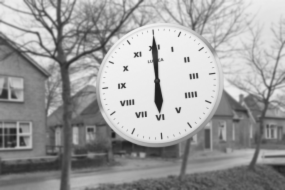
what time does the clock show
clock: 6:00
